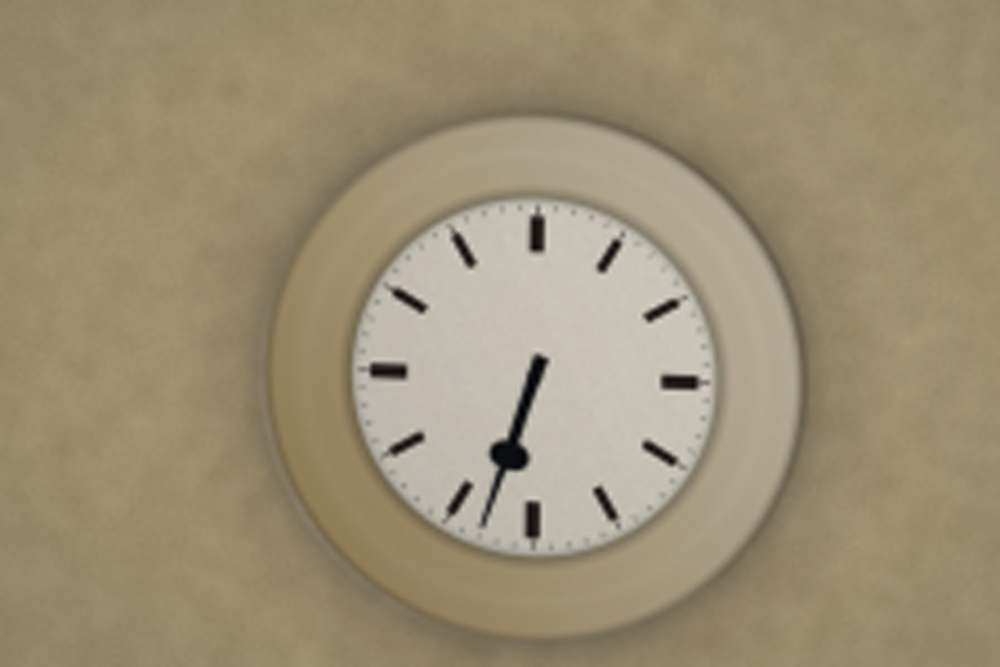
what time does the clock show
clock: 6:33
